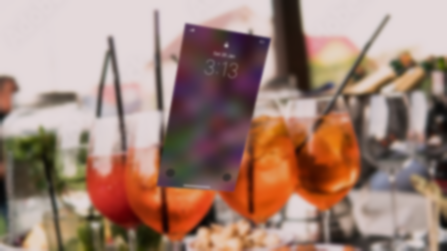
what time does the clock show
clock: 3:13
